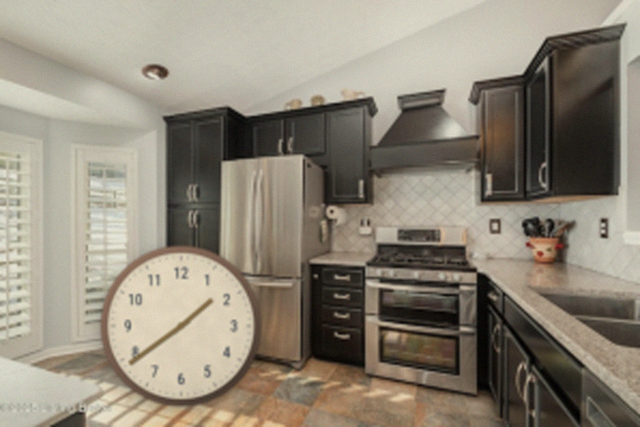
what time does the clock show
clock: 1:39
